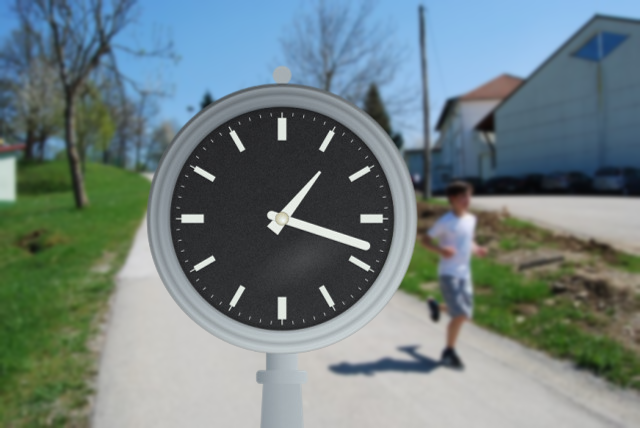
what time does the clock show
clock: 1:18
